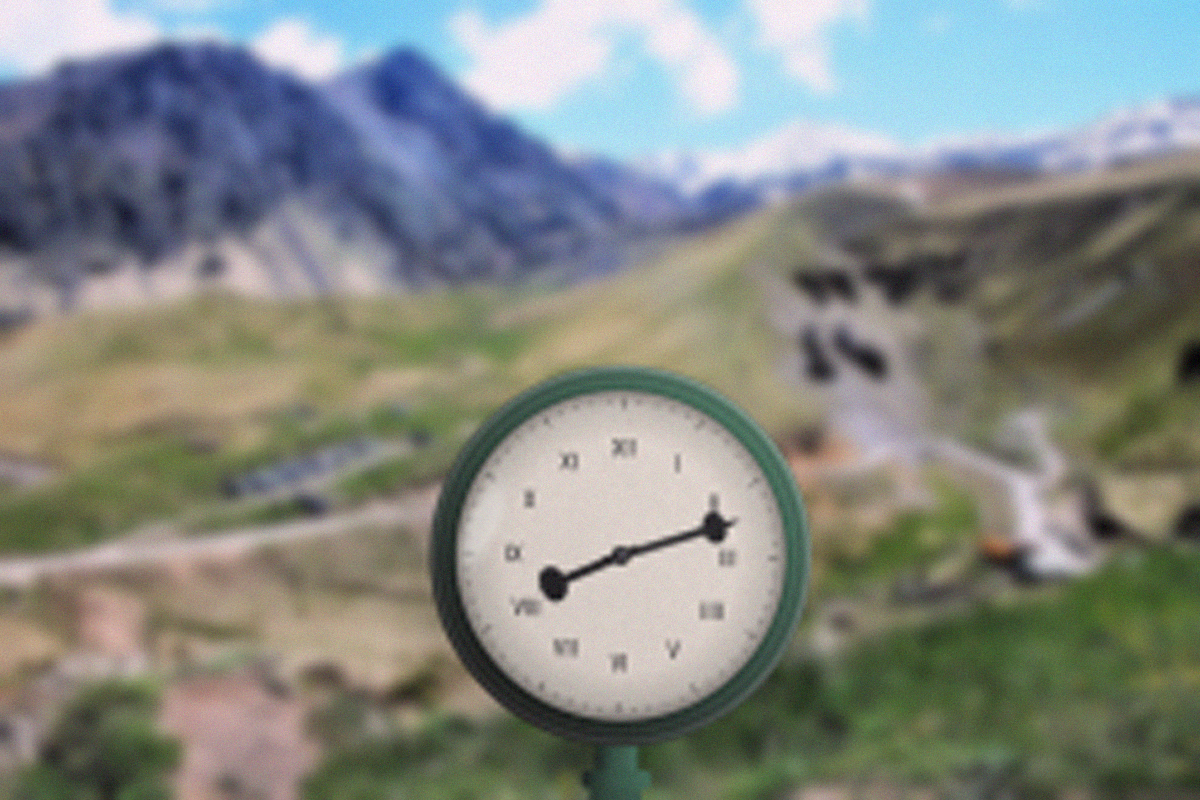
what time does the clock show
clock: 8:12
